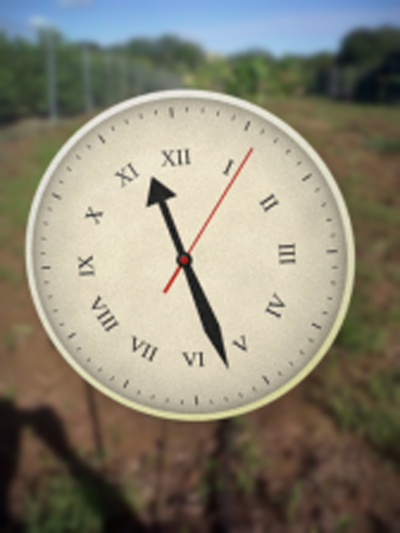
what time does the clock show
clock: 11:27:06
